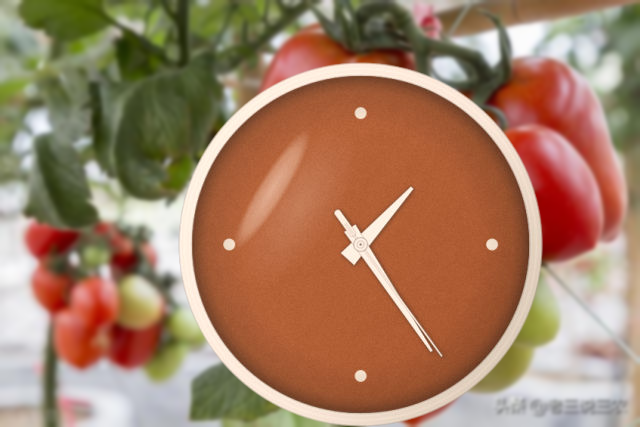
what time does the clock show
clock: 1:24:24
